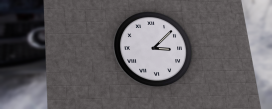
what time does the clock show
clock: 3:08
